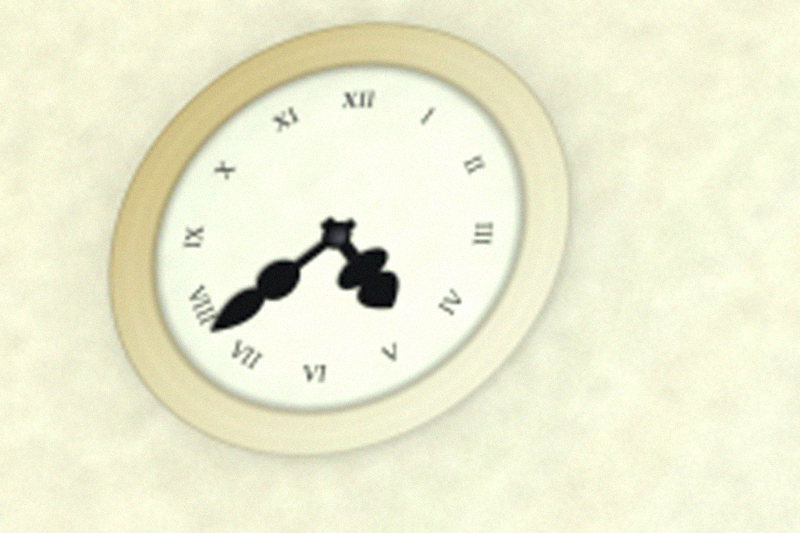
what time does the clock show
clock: 4:38
